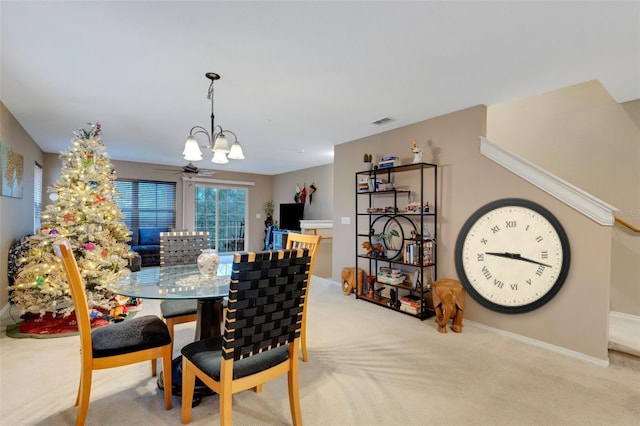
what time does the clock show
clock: 9:18
